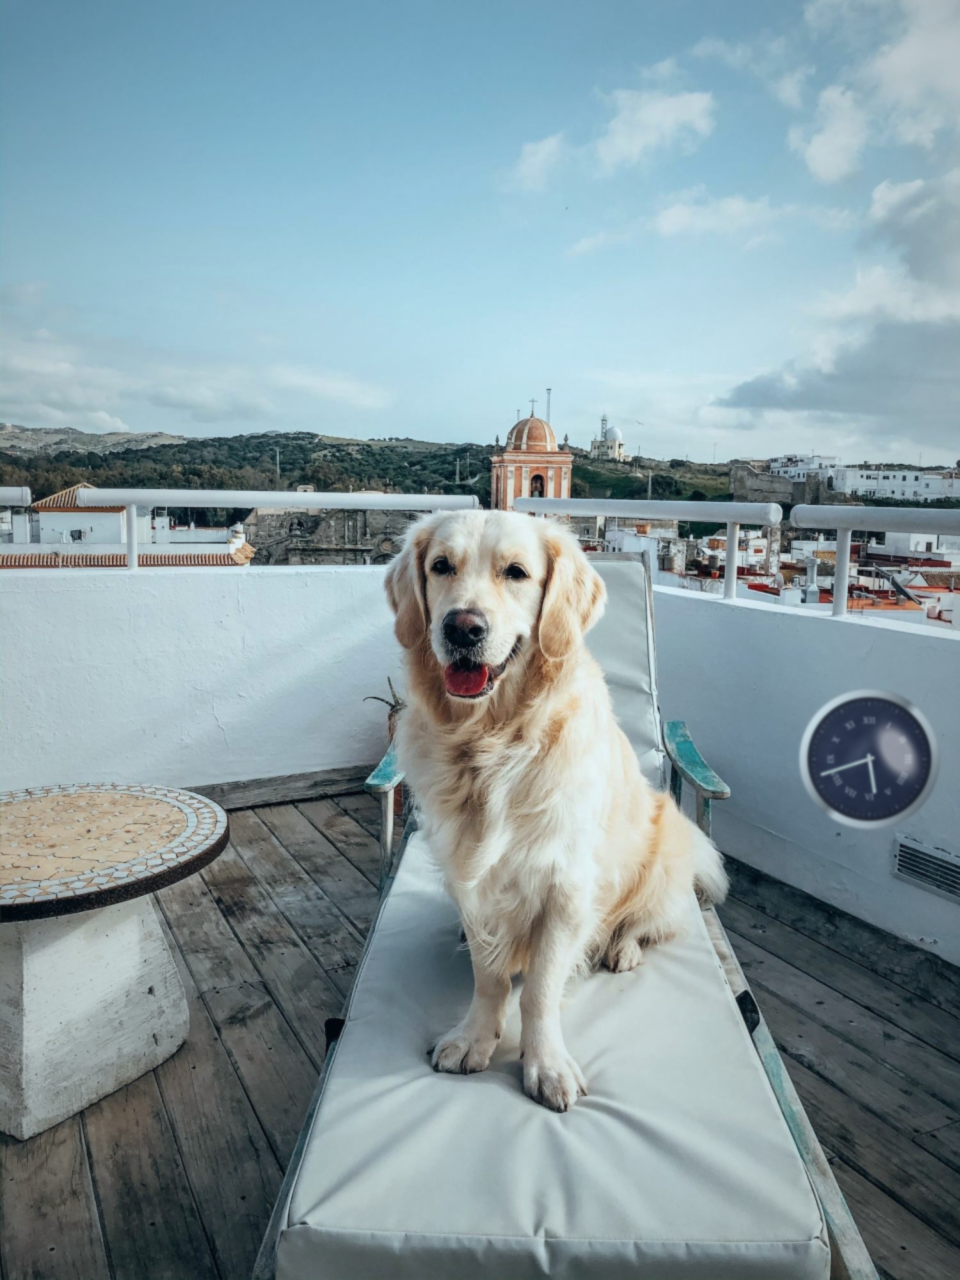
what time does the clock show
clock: 5:42
